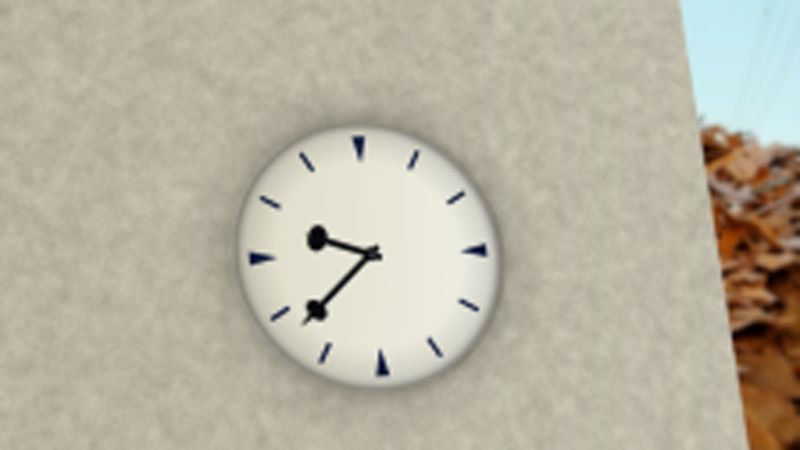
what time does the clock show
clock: 9:38
